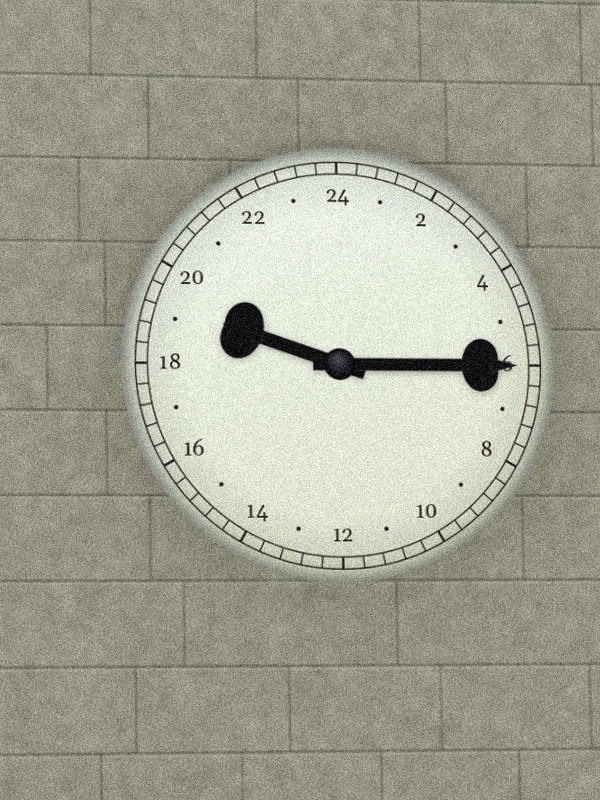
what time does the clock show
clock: 19:15
